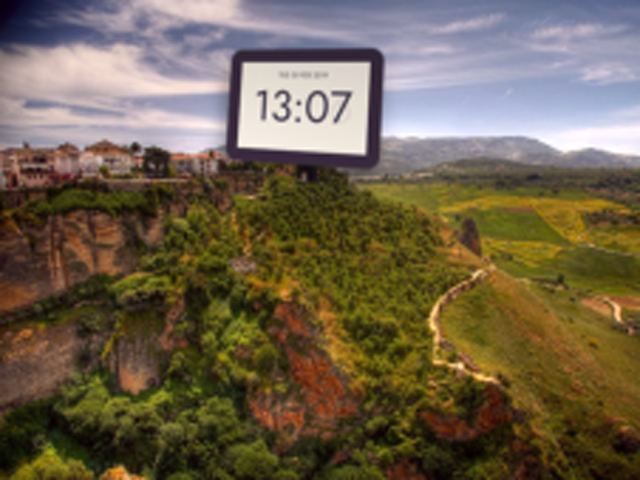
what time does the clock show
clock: 13:07
